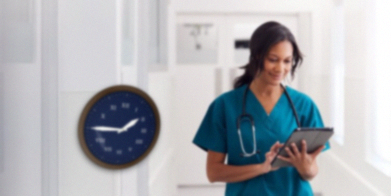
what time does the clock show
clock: 1:45
